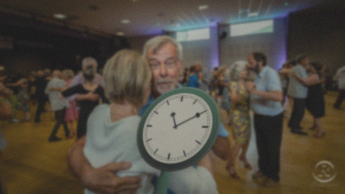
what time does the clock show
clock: 11:10
